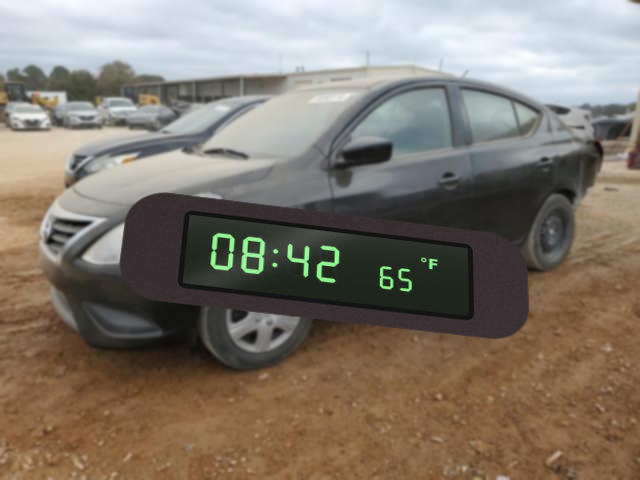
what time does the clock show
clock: 8:42
